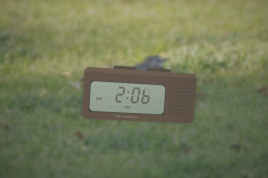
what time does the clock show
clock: 2:06
